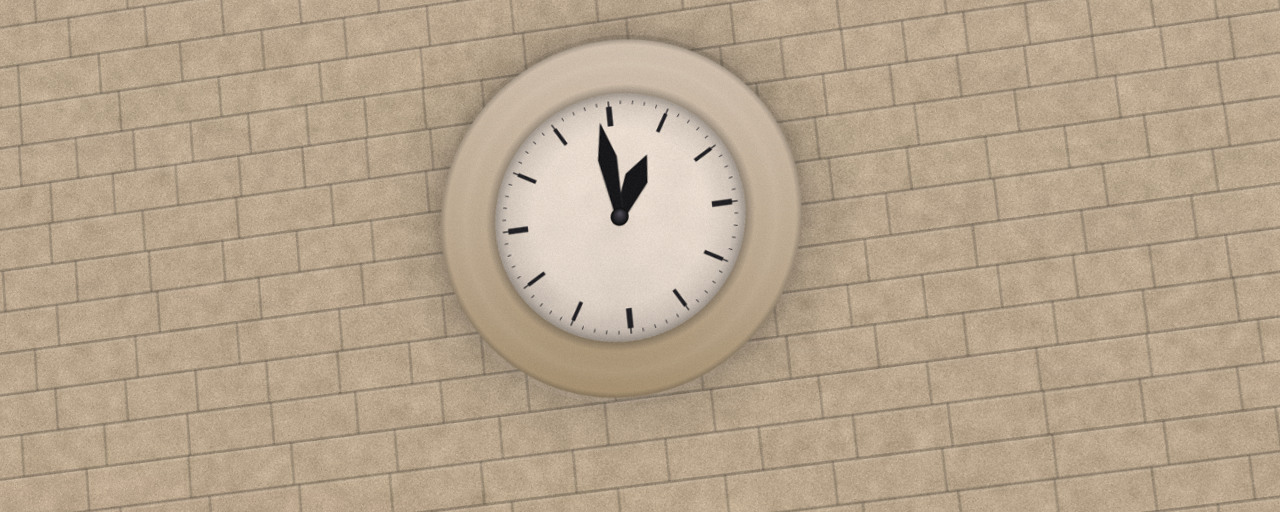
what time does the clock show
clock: 12:59
